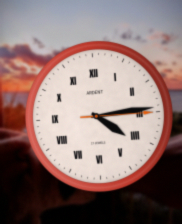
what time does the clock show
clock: 4:14:15
